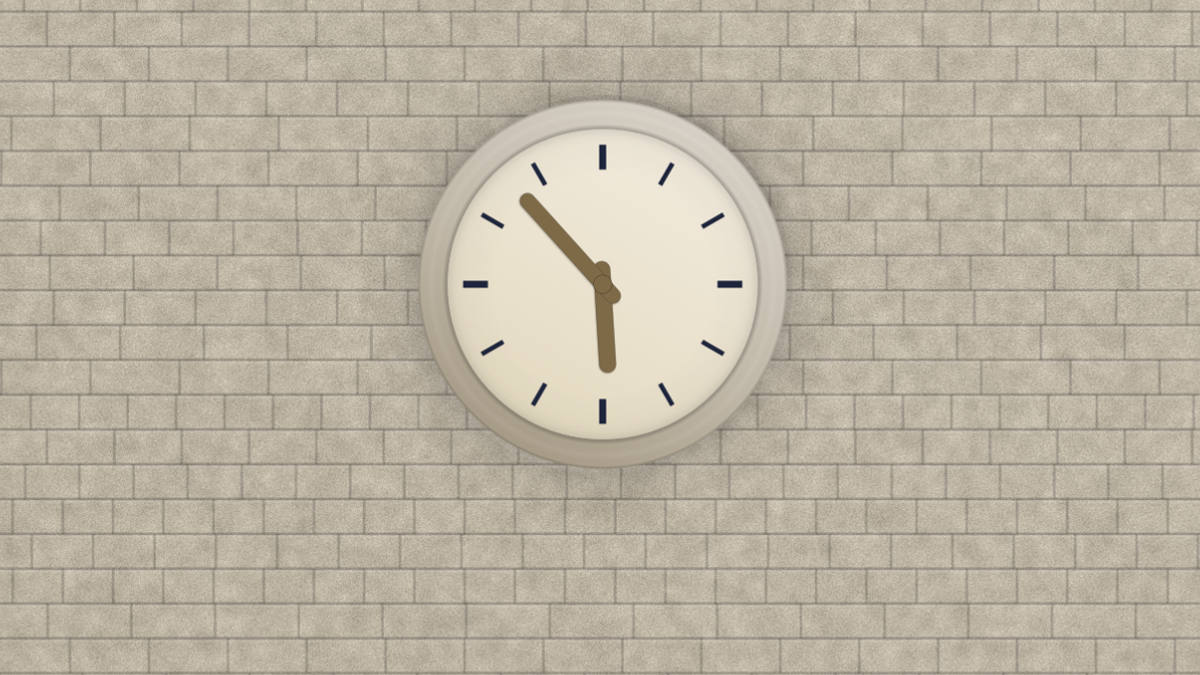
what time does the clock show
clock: 5:53
